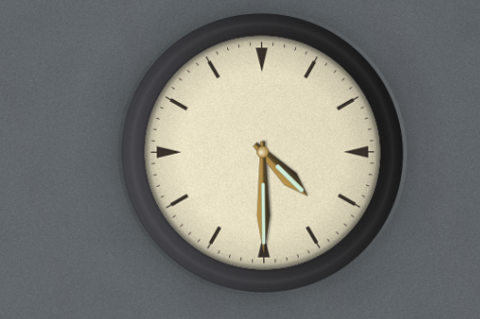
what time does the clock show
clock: 4:30
